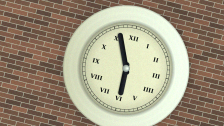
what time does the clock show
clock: 5:56
